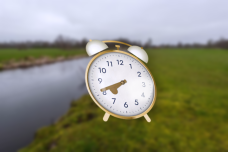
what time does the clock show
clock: 7:41
